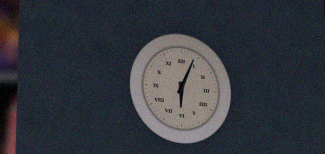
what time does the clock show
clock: 6:04
